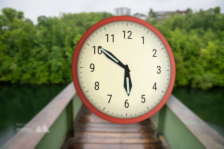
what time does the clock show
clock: 5:51
